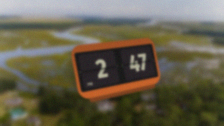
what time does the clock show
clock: 2:47
